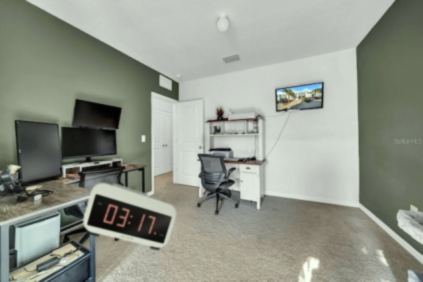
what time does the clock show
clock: 3:17
